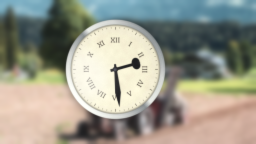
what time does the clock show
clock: 2:29
